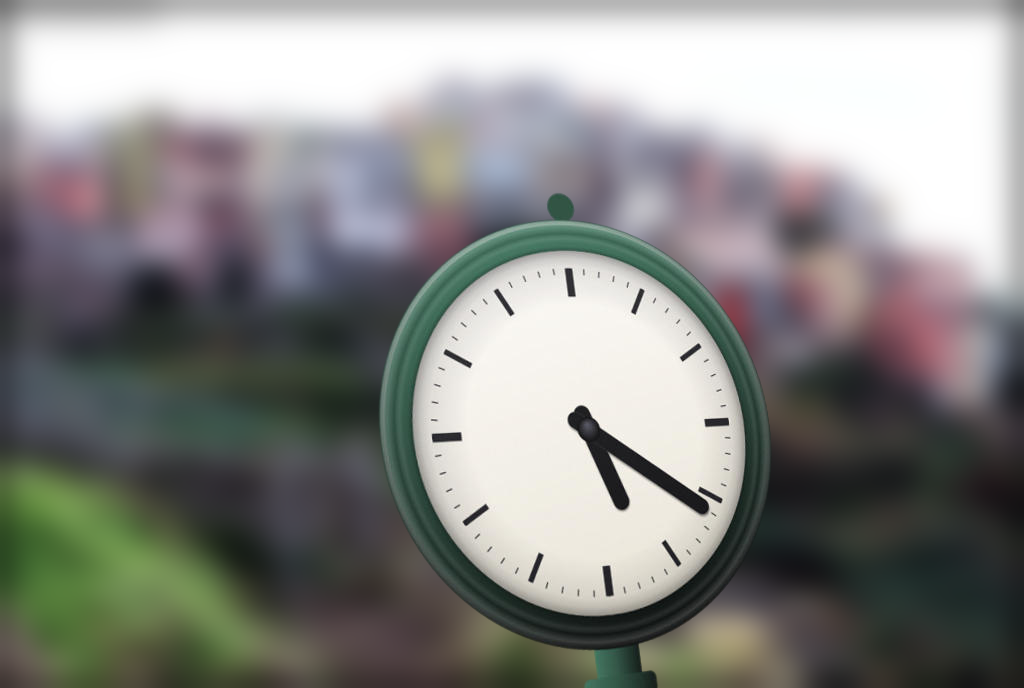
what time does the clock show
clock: 5:21
